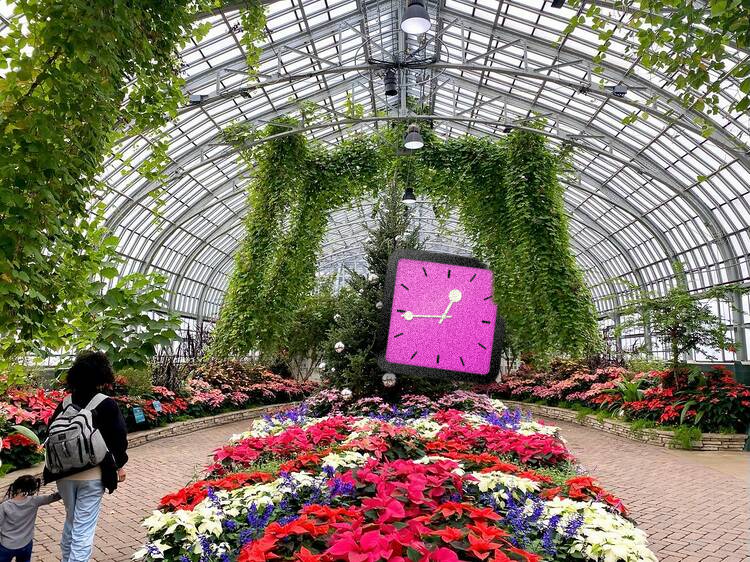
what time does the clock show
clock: 12:44
